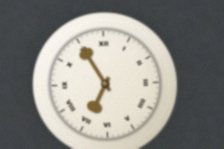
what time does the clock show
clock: 6:55
